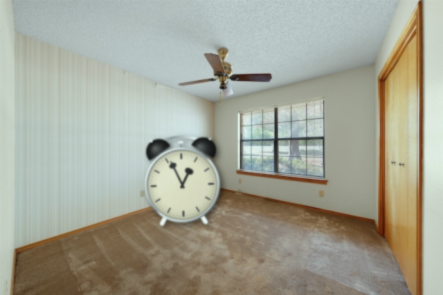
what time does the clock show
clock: 12:56
